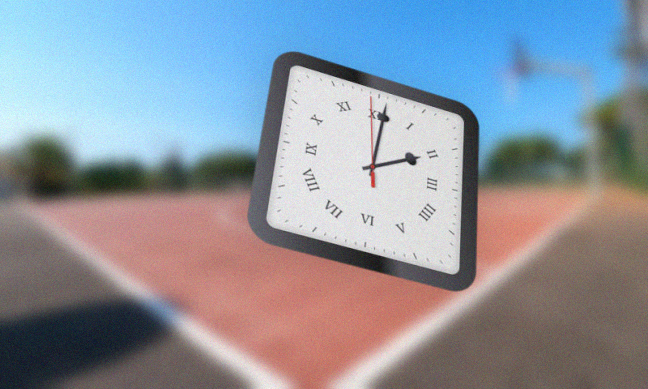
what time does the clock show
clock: 2:00:59
